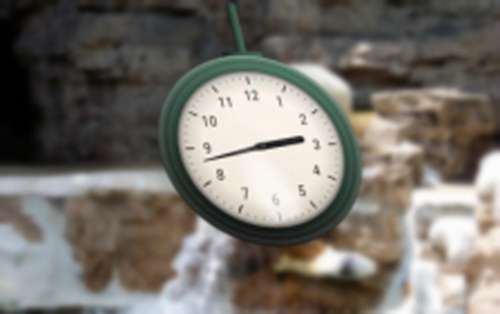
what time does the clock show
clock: 2:43
